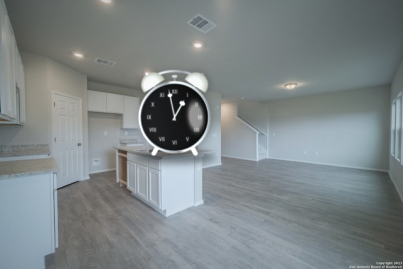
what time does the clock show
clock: 12:58
